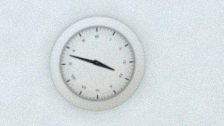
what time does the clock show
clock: 3:48
